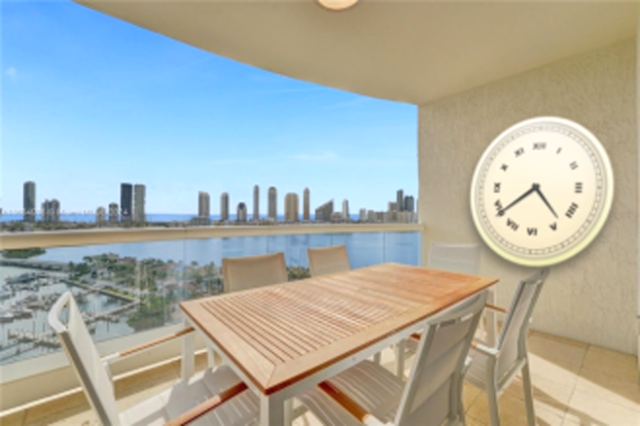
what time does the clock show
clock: 4:39
